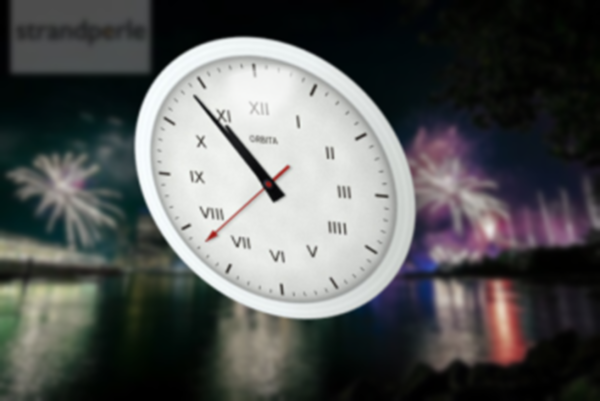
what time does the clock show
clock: 10:53:38
